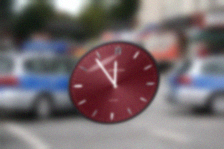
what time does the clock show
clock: 11:54
